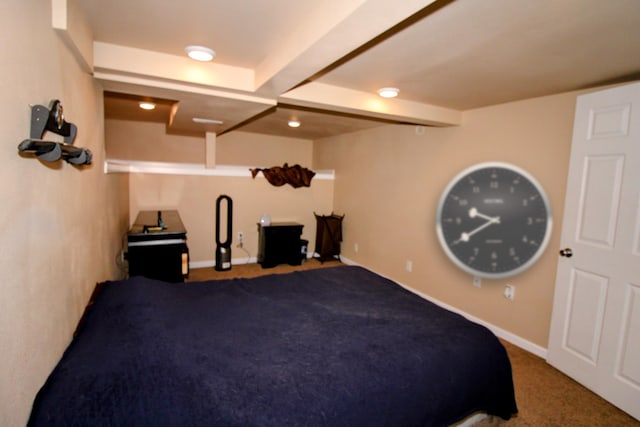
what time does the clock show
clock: 9:40
